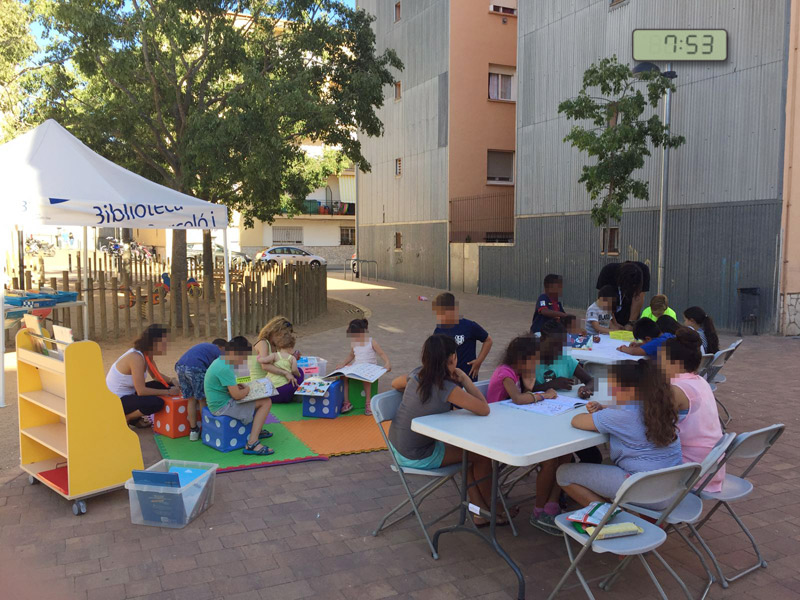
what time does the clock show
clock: 7:53
